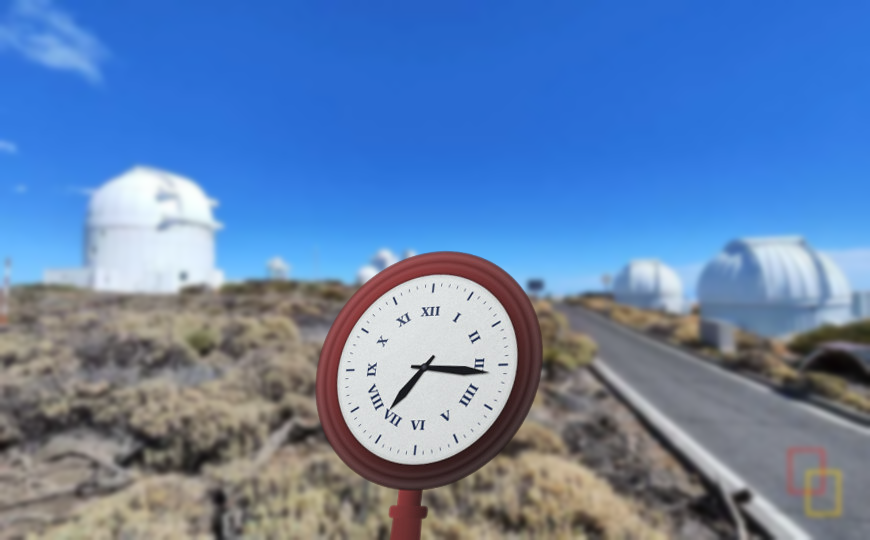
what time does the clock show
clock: 7:16
